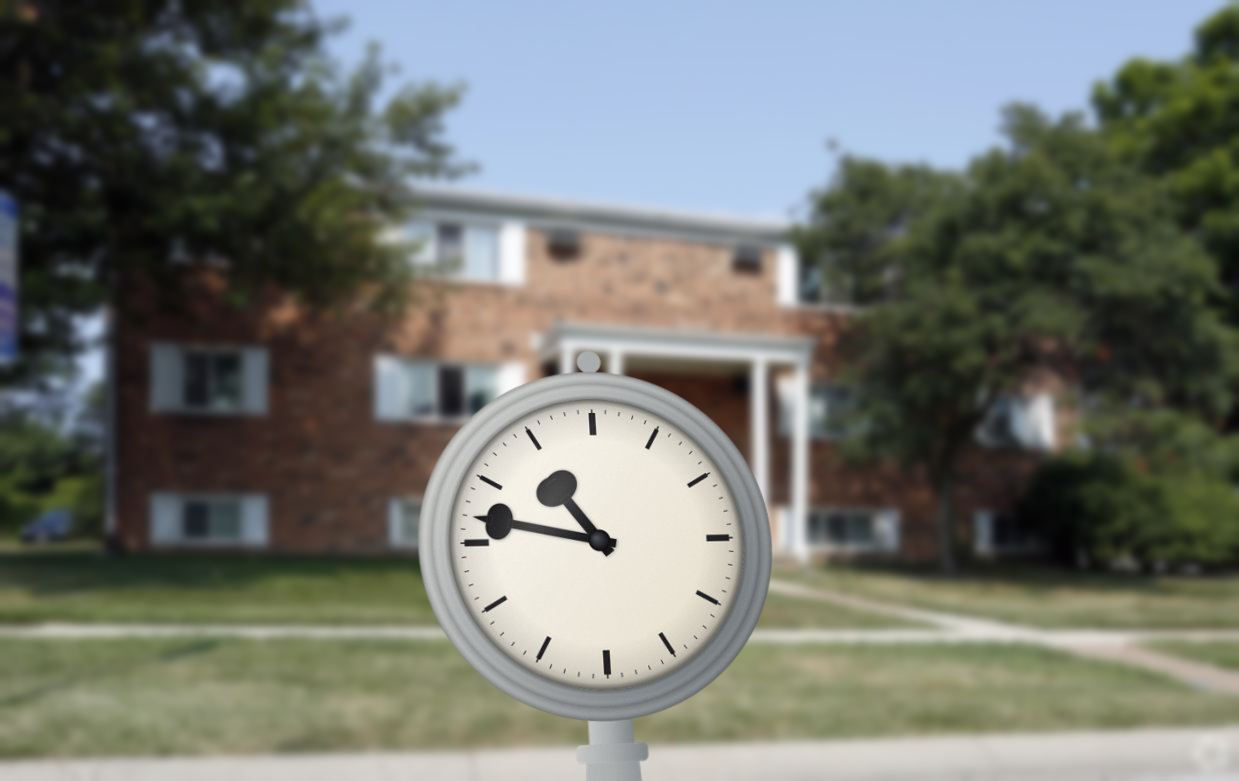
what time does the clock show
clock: 10:47
